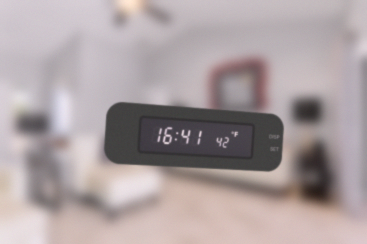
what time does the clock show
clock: 16:41
